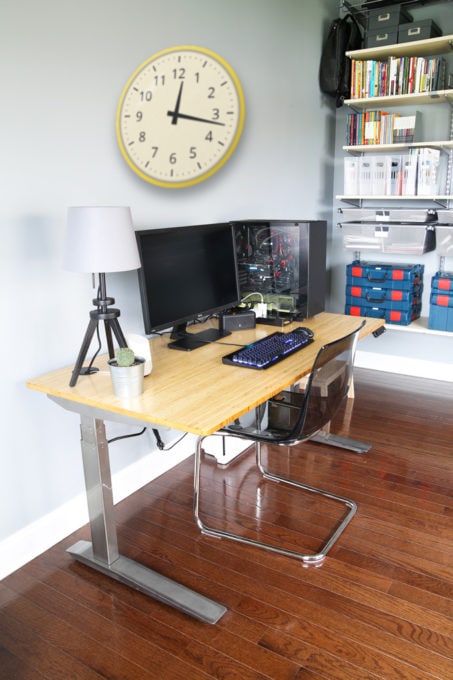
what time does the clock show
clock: 12:17
